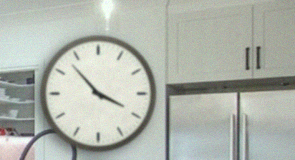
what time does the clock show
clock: 3:53
